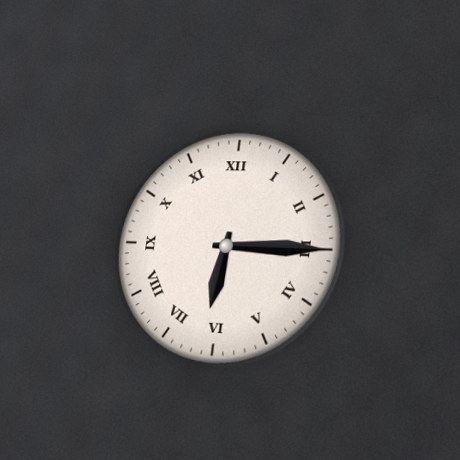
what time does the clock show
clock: 6:15
